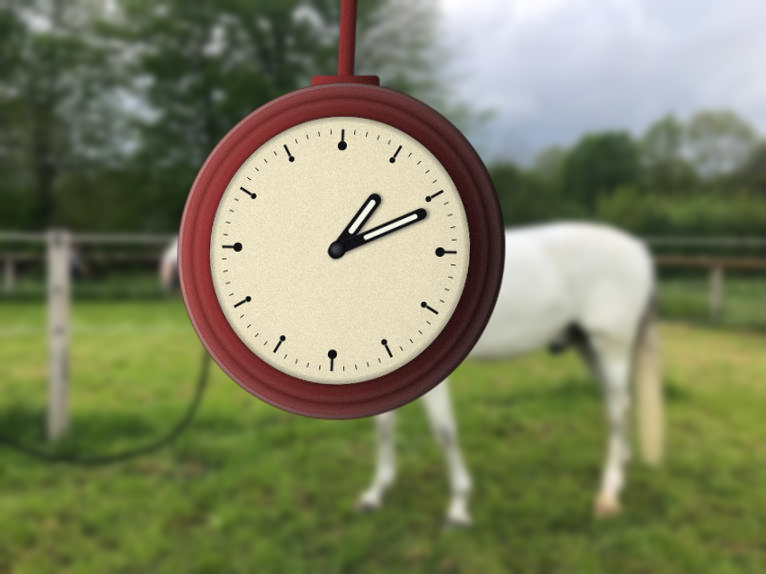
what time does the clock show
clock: 1:11
